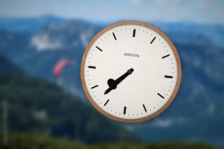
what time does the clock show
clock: 7:37
